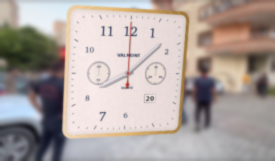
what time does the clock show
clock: 8:08
